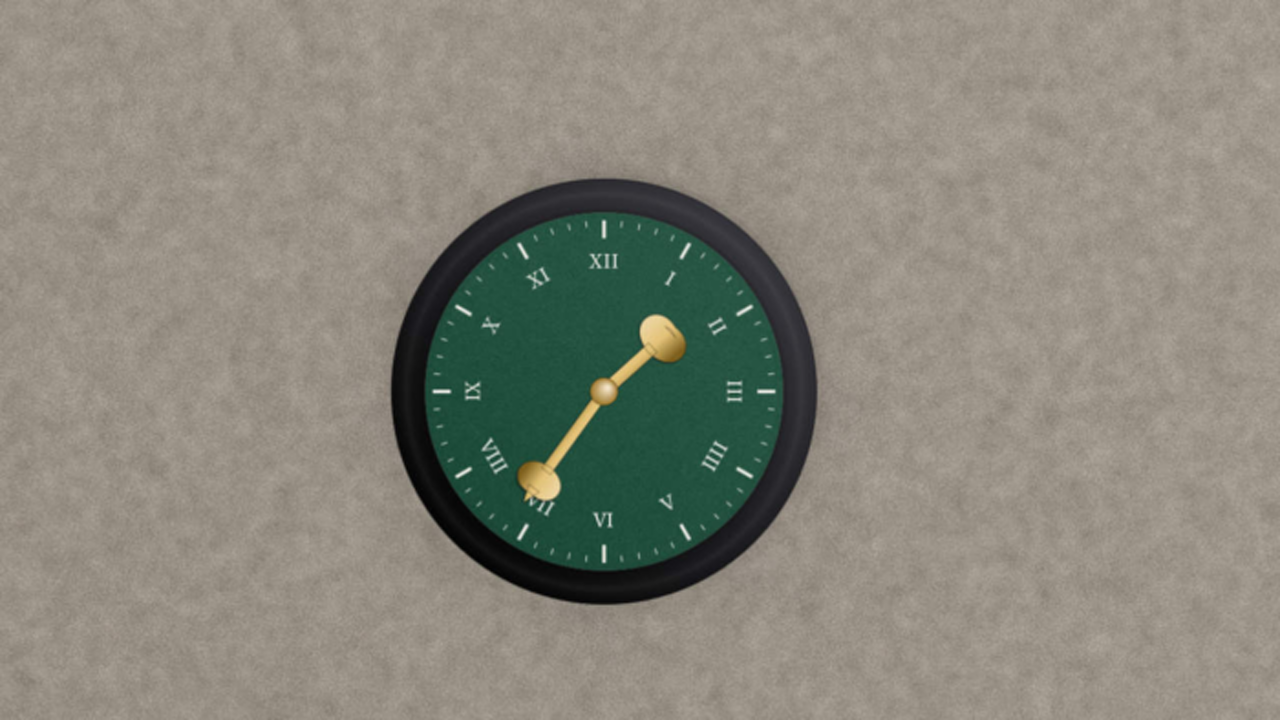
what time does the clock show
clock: 1:36
